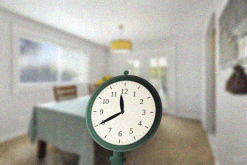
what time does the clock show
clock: 11:40
